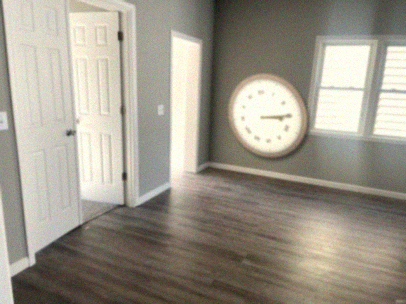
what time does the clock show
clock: 3:15
